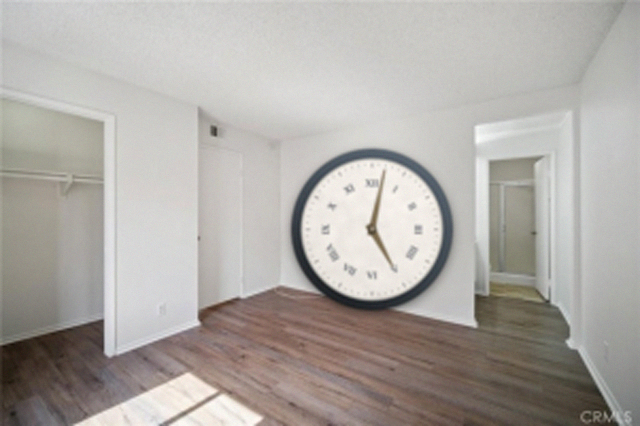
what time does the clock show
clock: 5:02
